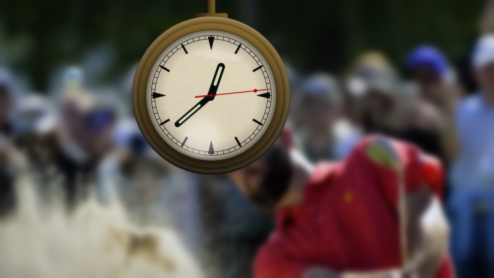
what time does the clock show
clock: 12:38:14
